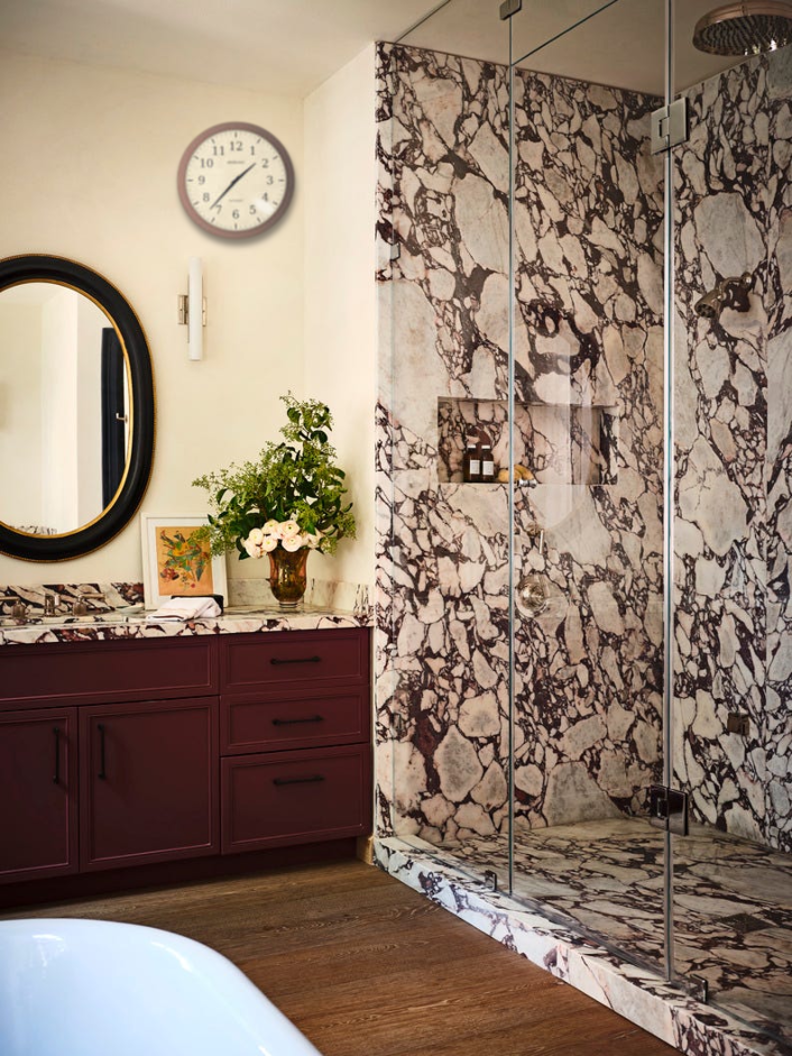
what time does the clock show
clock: 1:37
